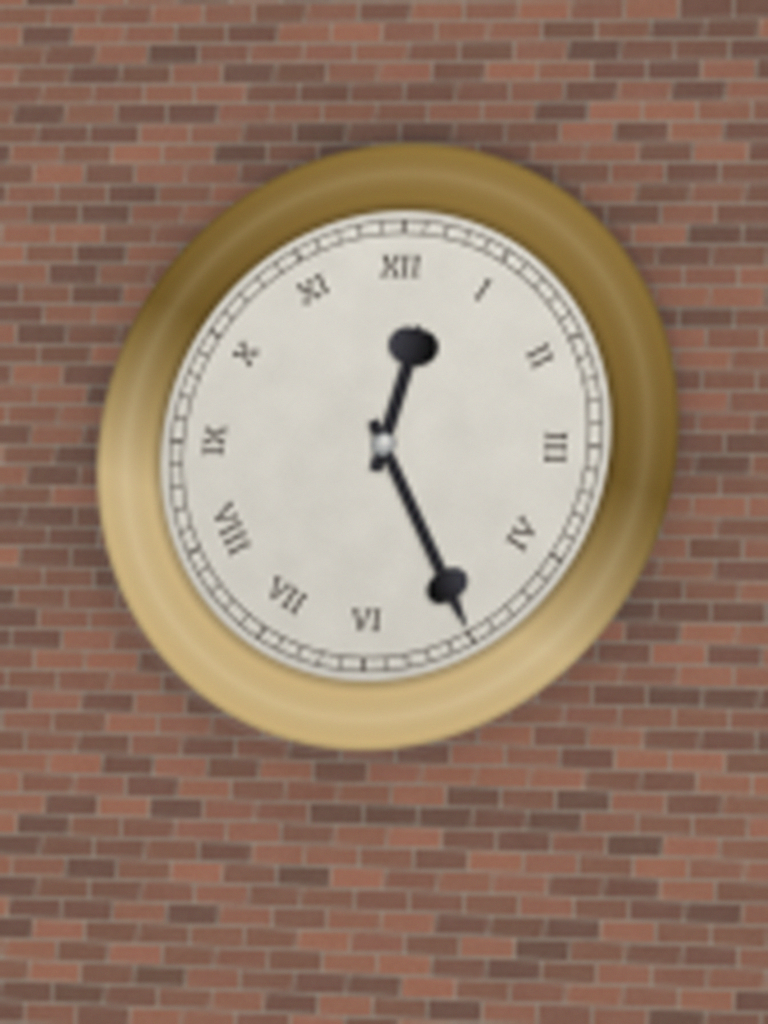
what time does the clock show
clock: 12:25
